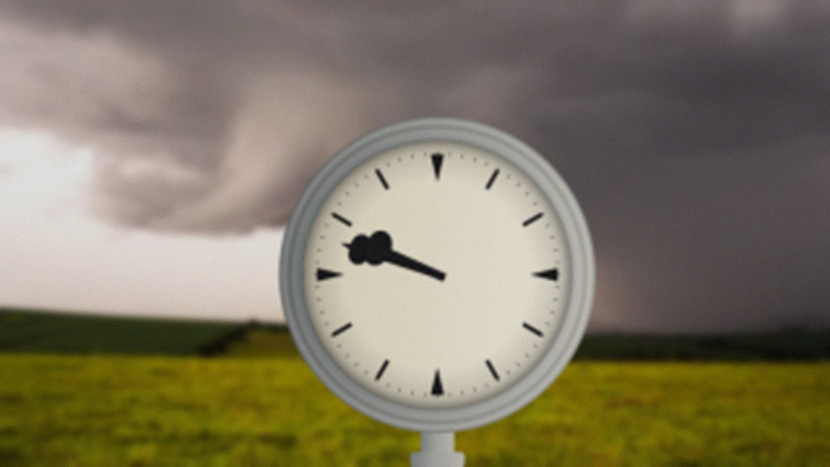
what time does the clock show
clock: 9:48
